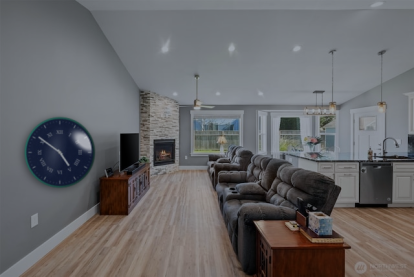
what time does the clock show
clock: 4:51
